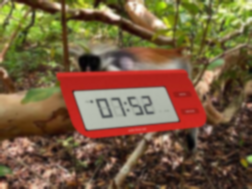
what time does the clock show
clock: 7:52
